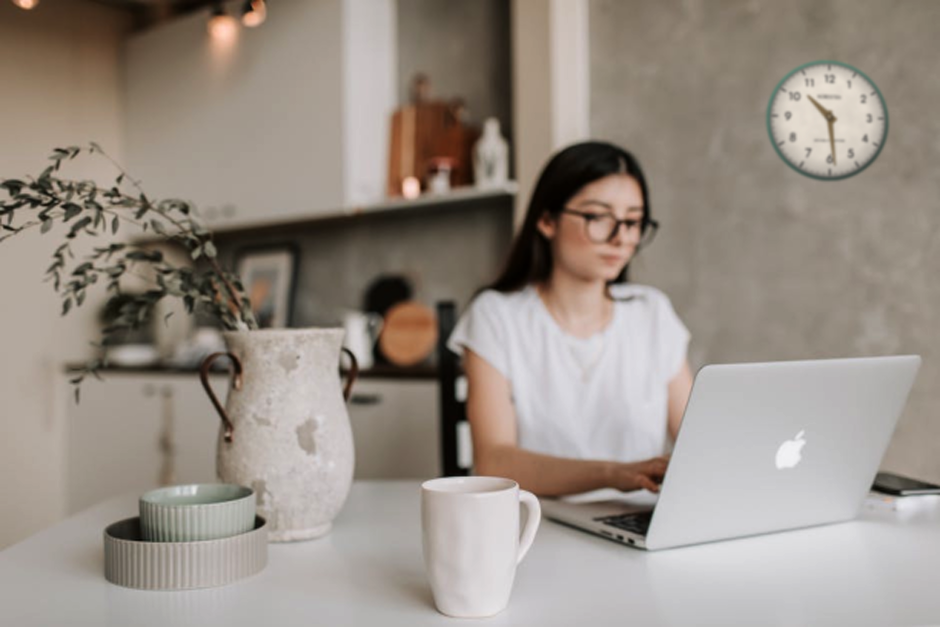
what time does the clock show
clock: 10:29
